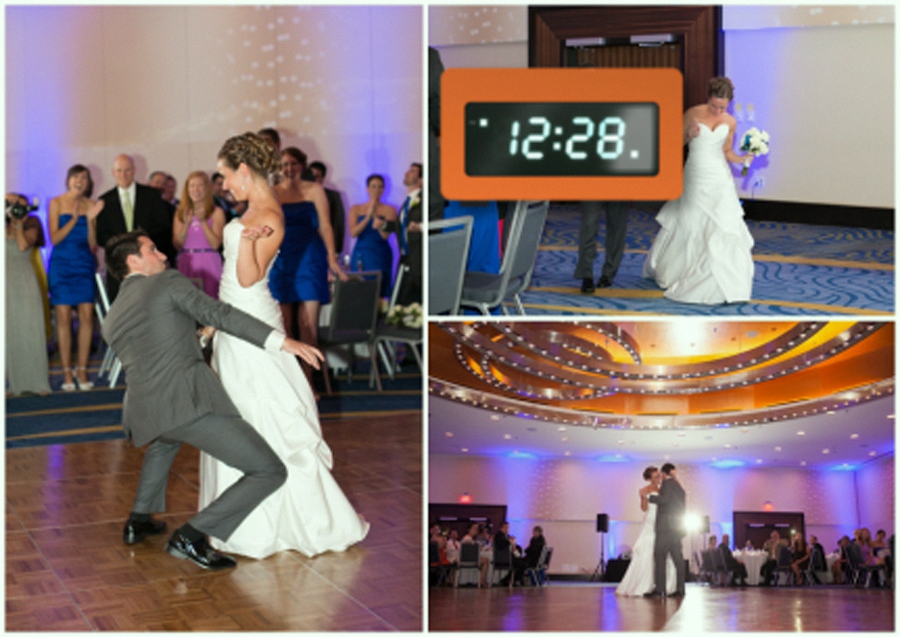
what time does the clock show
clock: 12:28
